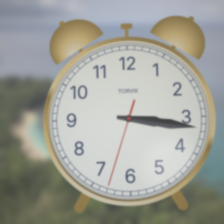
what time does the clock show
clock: 3:16:33
